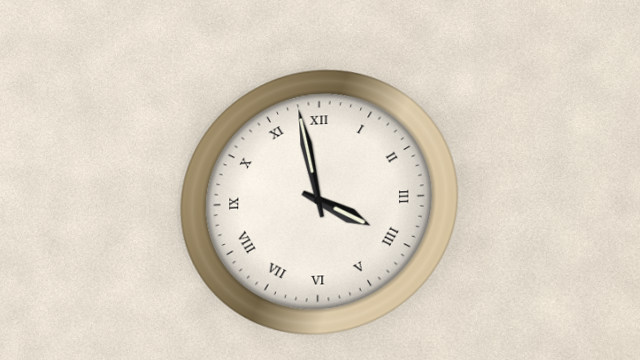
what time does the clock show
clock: 3:58
